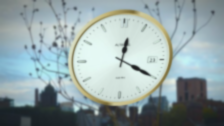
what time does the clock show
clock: 12:20
